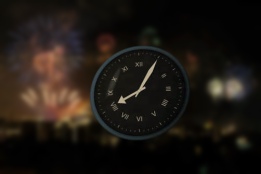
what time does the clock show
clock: 8:05
